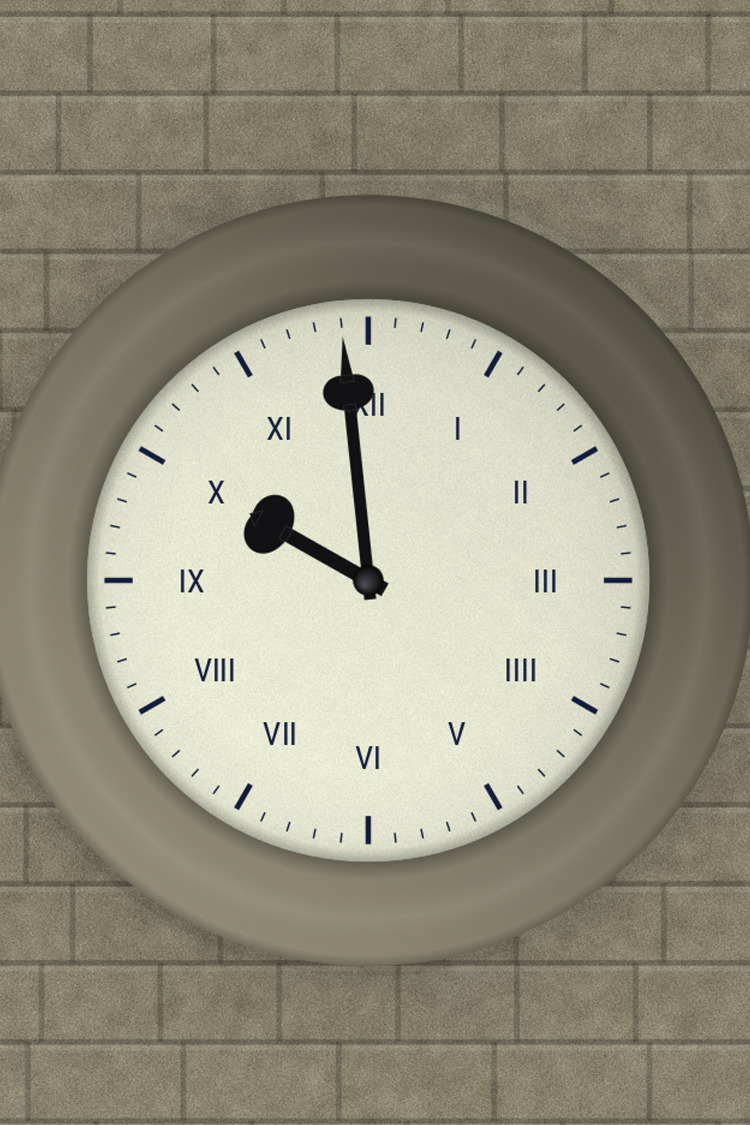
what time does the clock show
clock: 9:59
